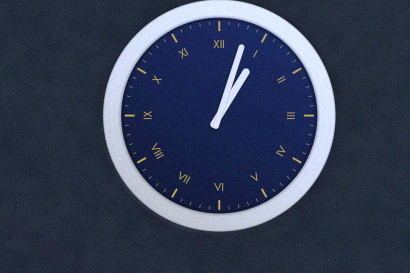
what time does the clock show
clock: 1:03
